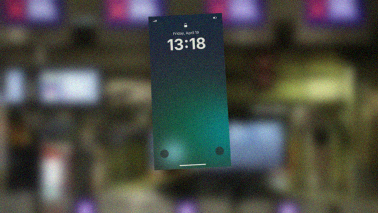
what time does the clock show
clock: 13:18
